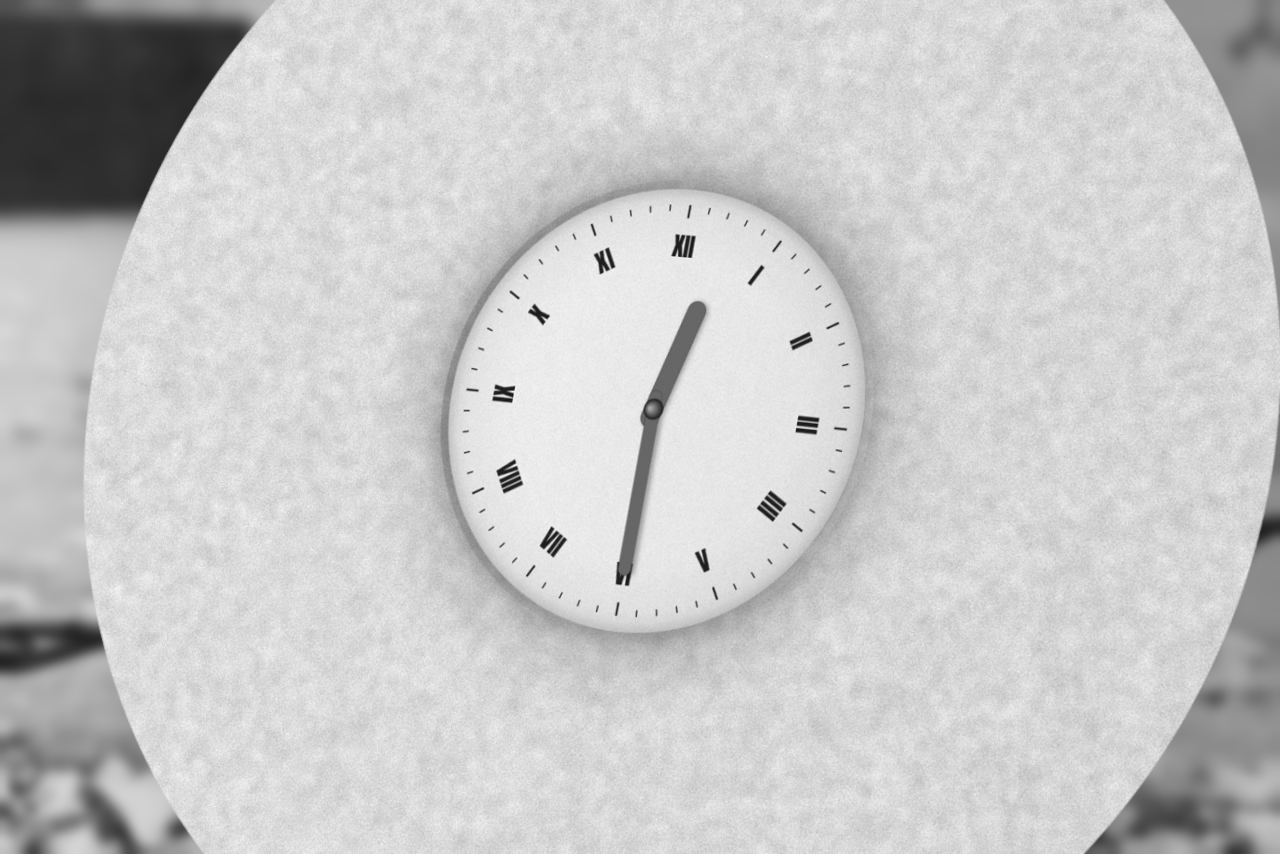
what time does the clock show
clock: 12:30
